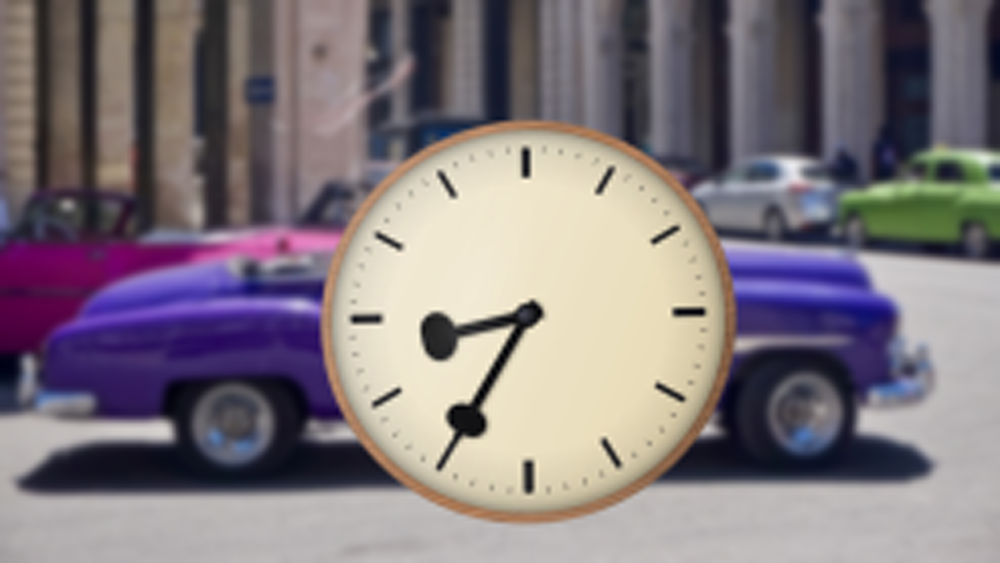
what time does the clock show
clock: 8:35
